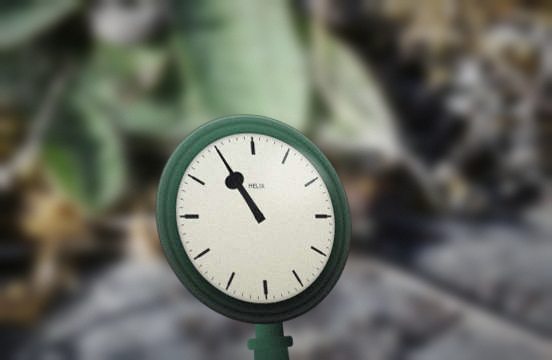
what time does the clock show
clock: 10:55
